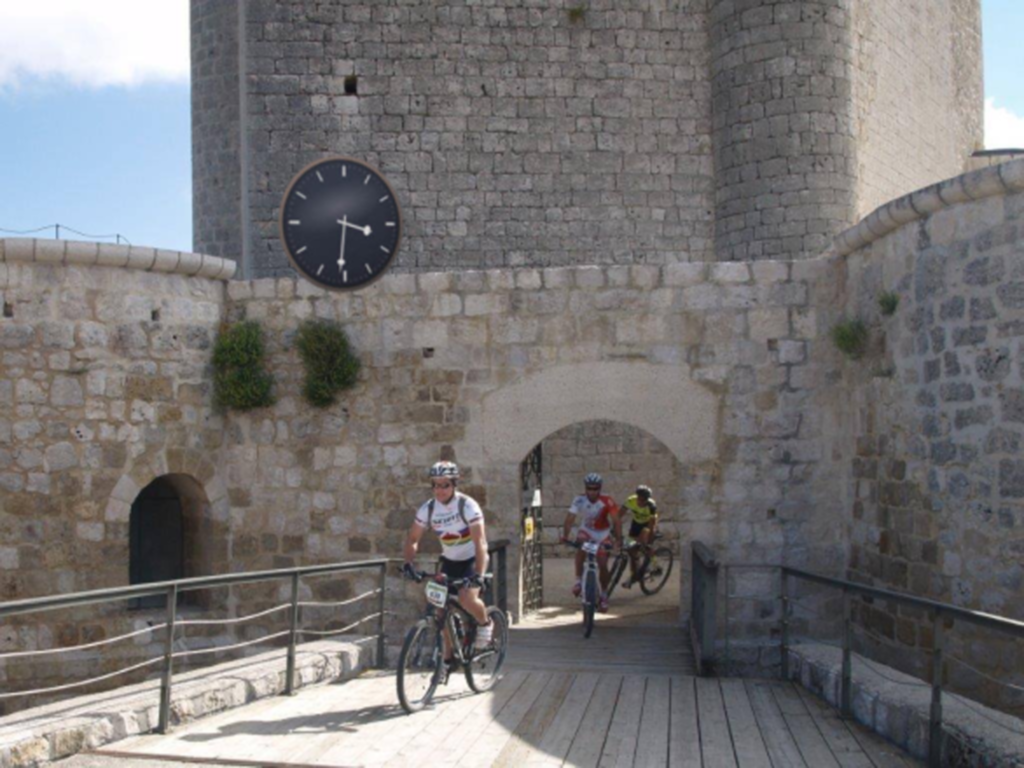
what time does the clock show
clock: 3:31
